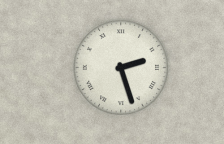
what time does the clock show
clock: 2:27
